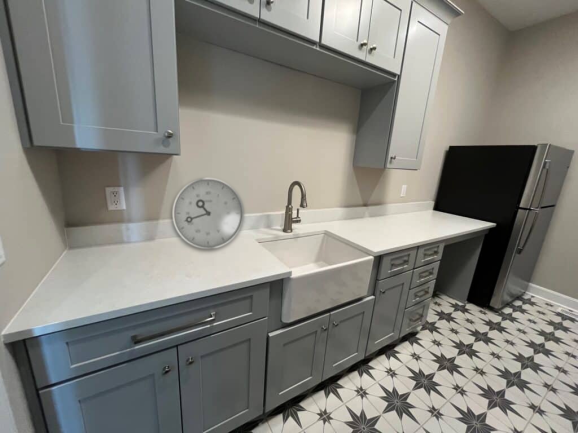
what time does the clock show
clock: 10:42
